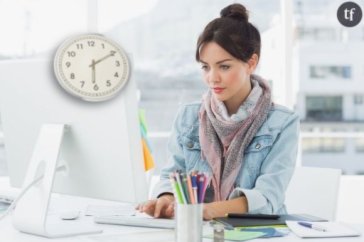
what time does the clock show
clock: 6:10
